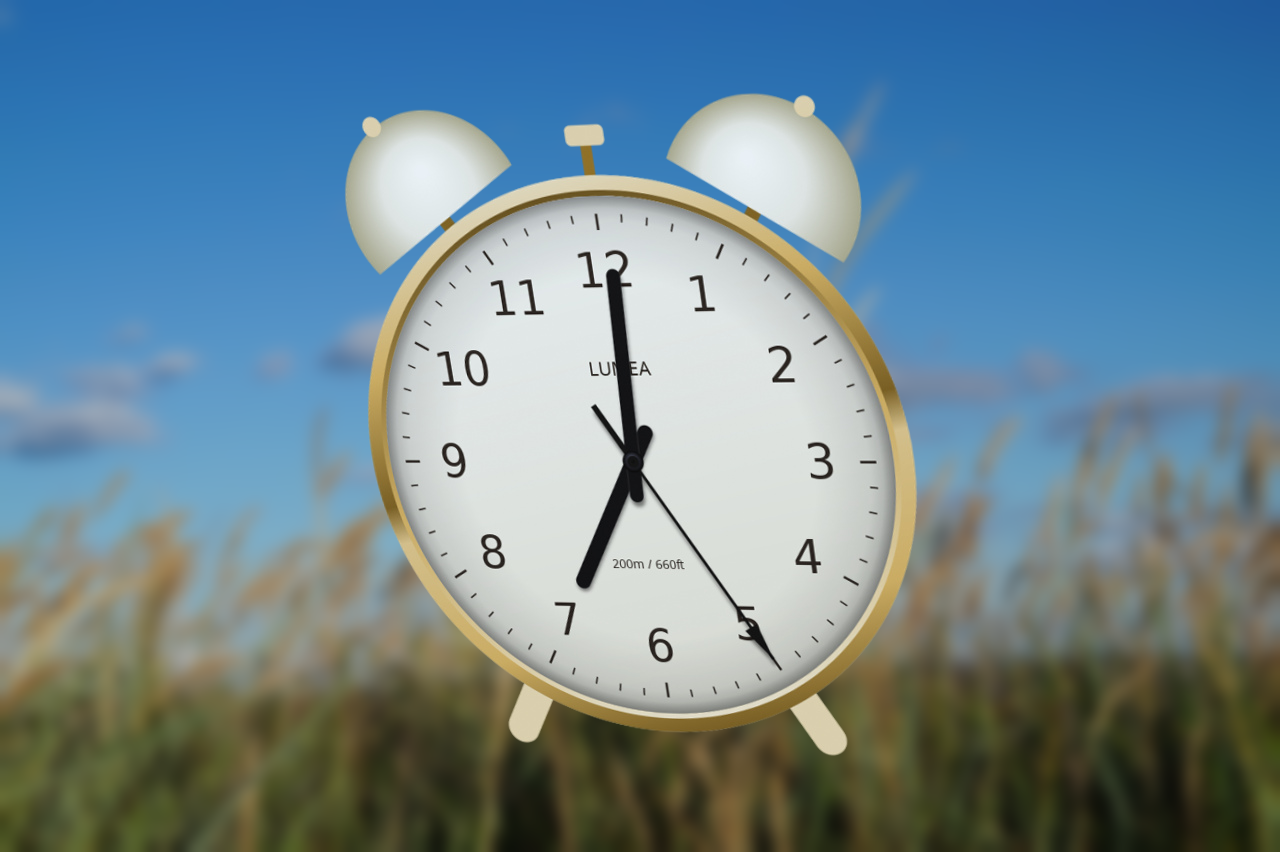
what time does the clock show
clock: 7:00:25
